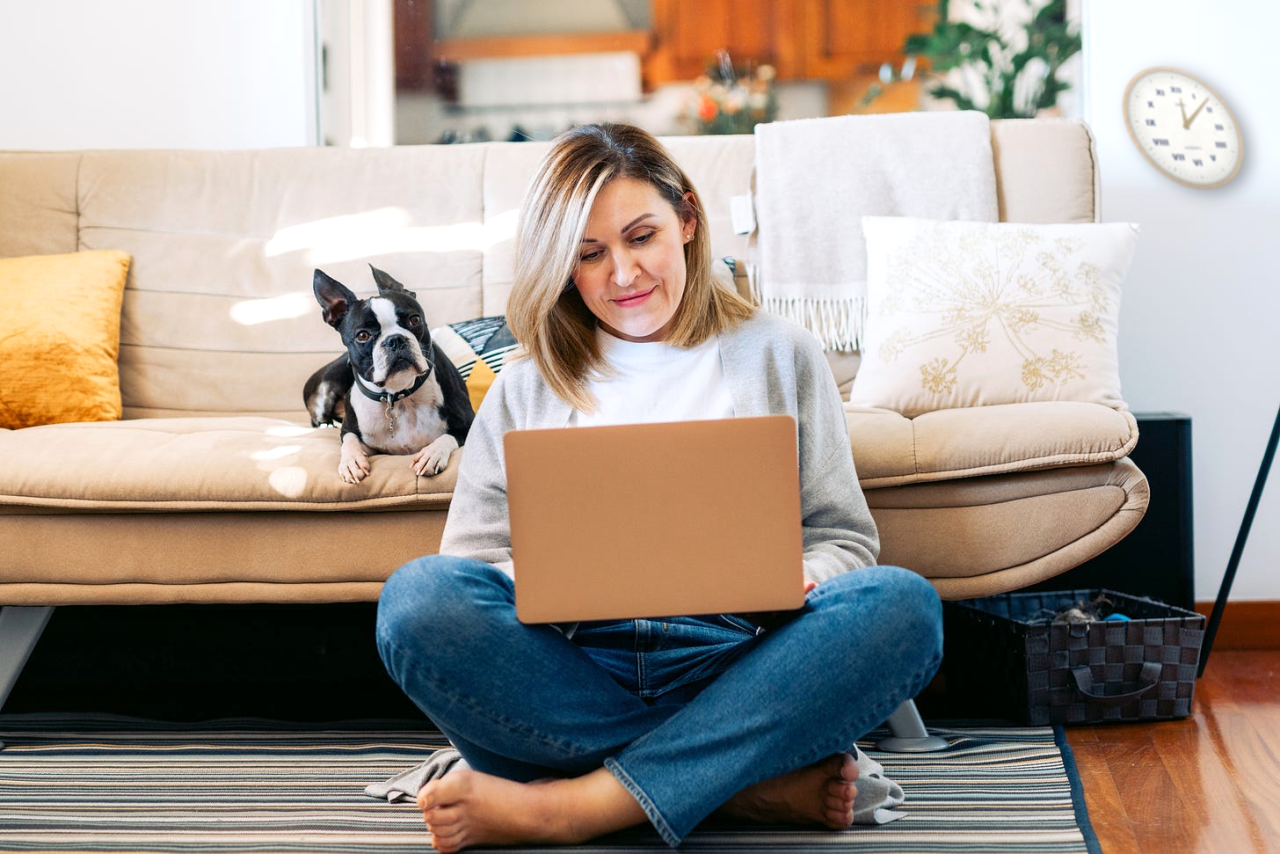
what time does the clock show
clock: 12:08
